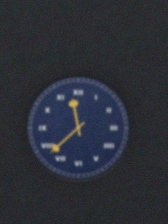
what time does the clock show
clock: 11:38
